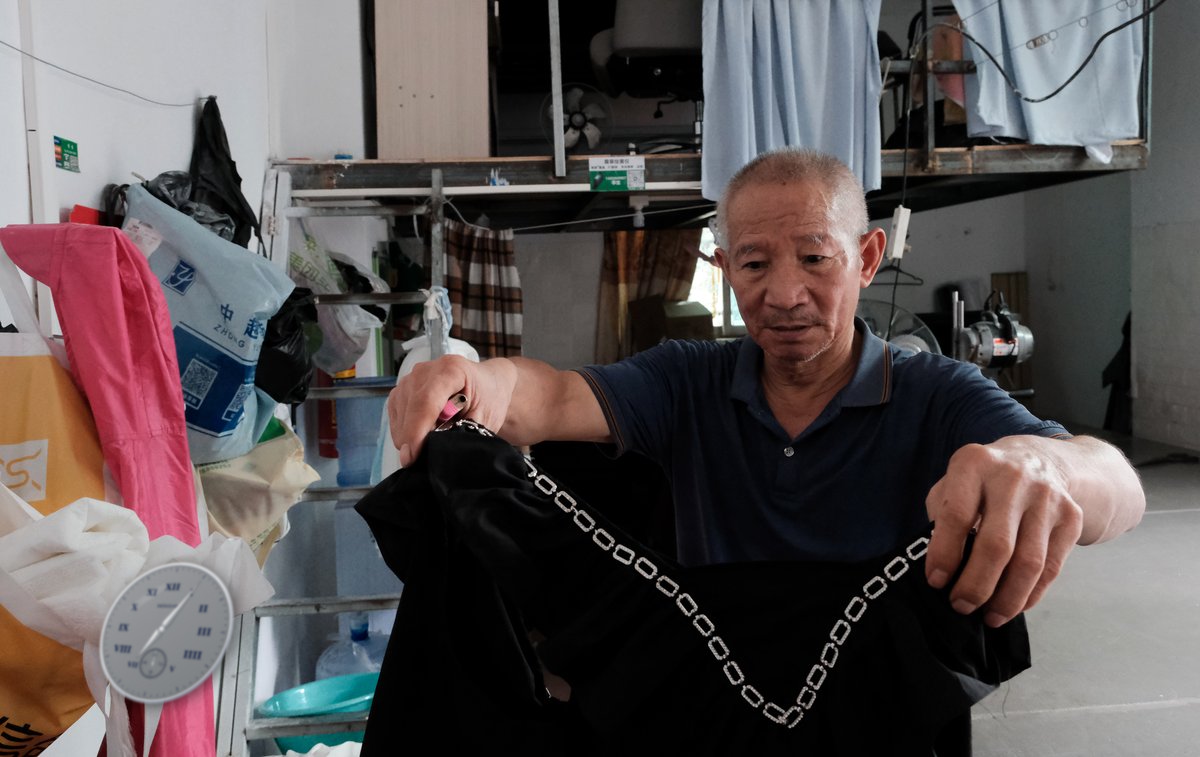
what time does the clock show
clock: 7:05
